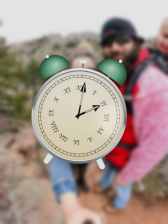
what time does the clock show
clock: 2:01
